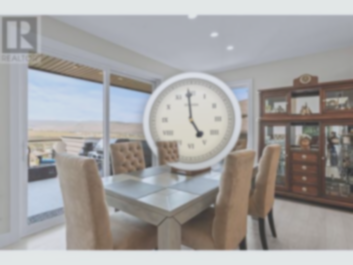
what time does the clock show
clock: 4:59
